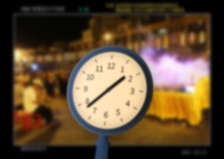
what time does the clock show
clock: 1:38
